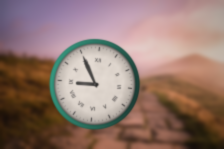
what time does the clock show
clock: 8:55
